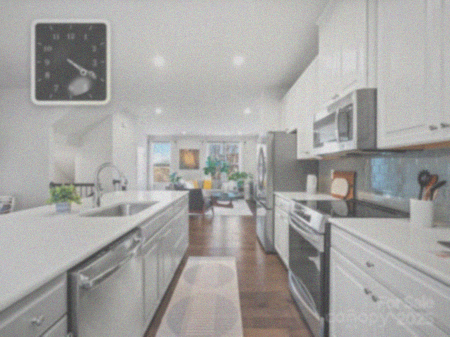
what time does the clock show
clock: 4:20
